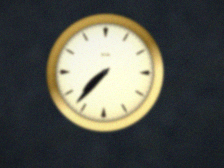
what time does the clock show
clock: 7:37
